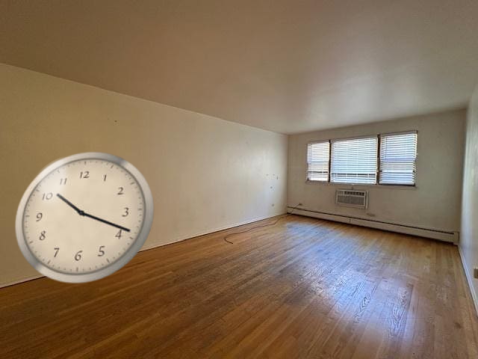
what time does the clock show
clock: 10:19
